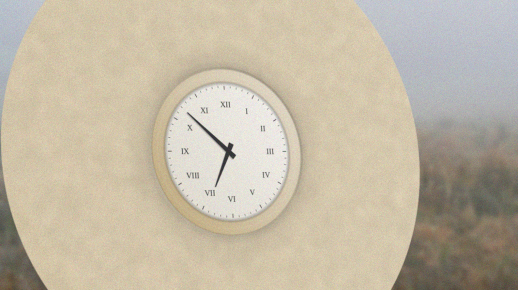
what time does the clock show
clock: 6:52
